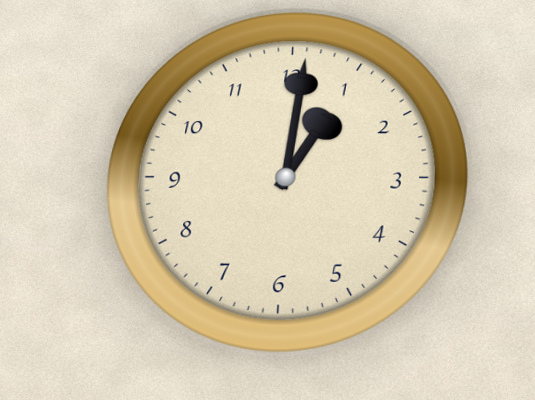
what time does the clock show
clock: 1:01
